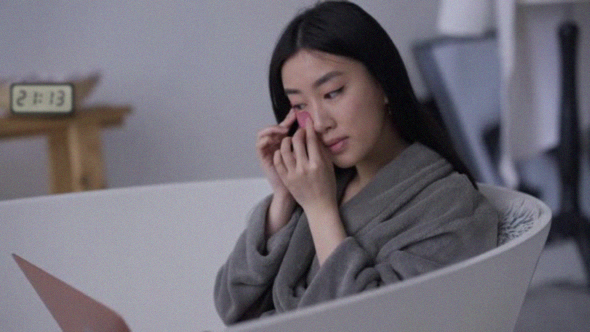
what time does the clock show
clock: 21:13
